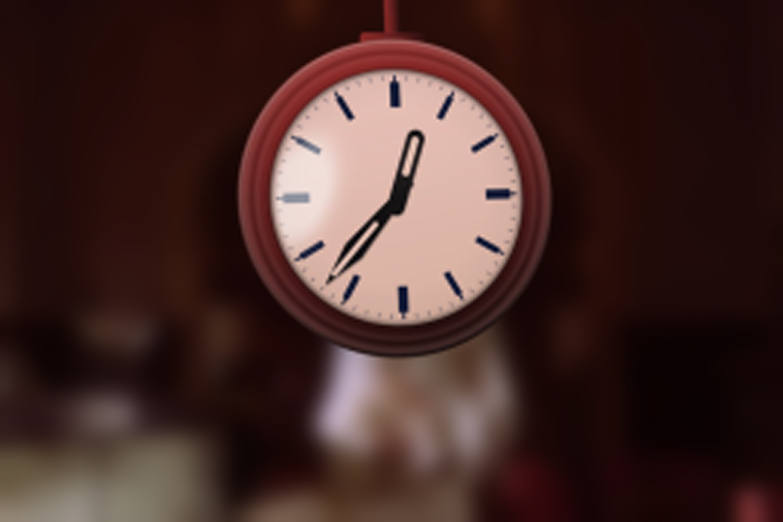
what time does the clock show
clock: 12:37
